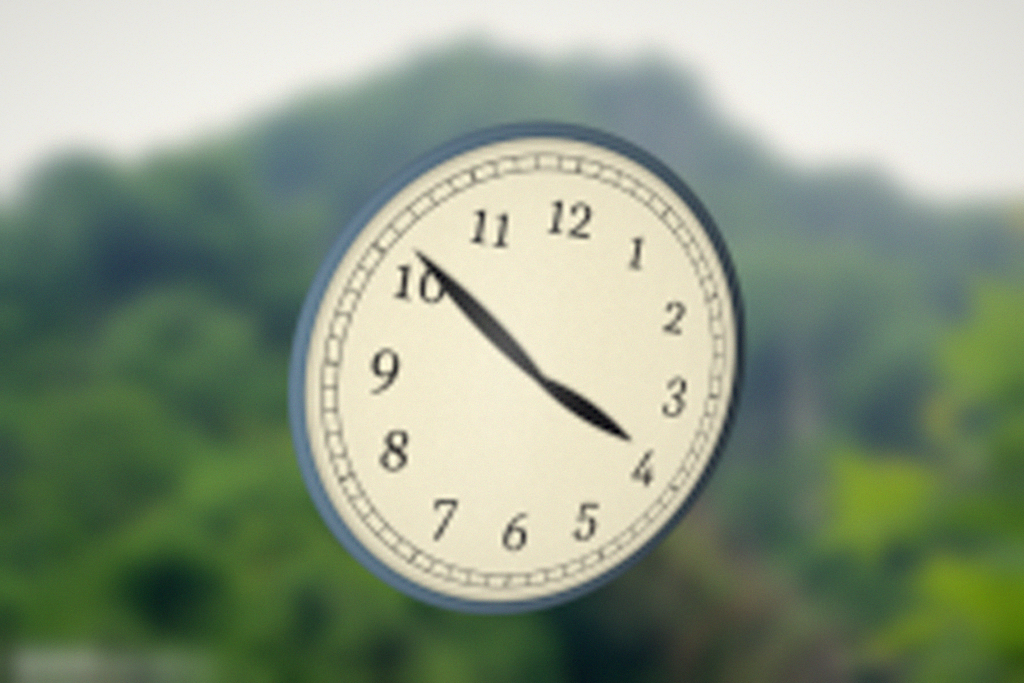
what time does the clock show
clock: 3:51
